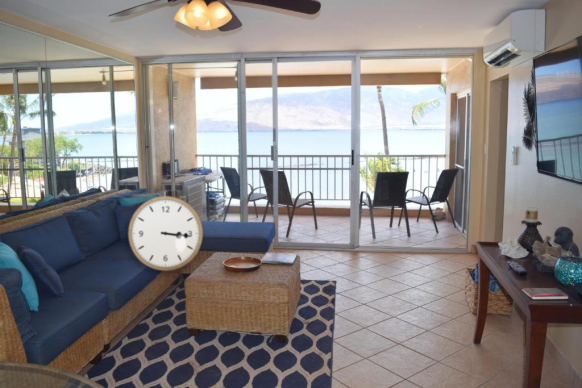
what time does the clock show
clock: 3:16
